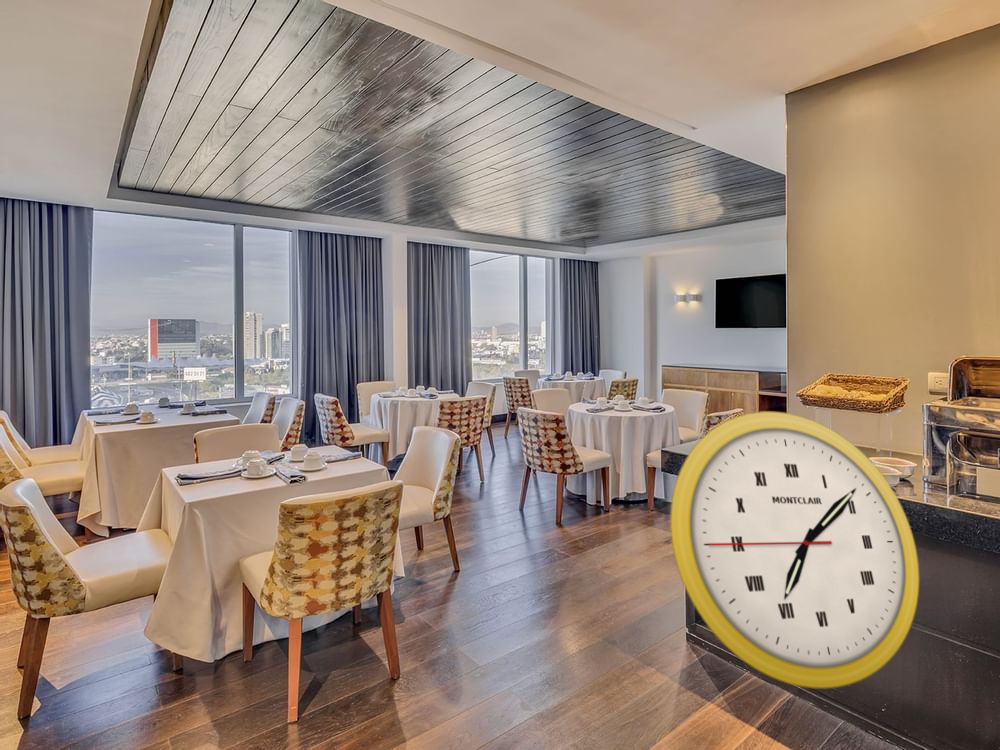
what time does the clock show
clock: 7:08:45
